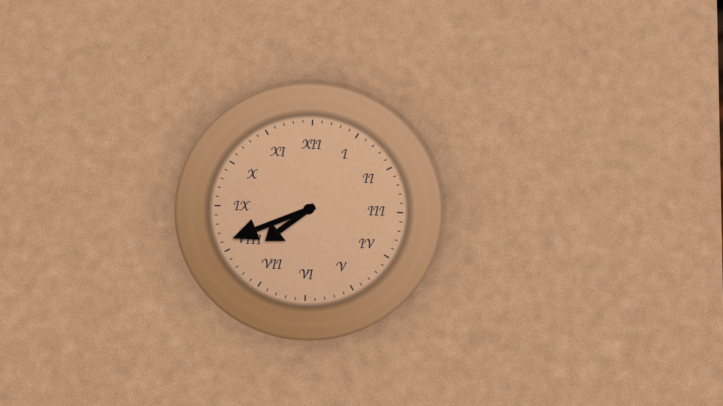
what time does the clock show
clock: 7:41
